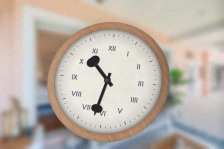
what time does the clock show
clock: 10:32
